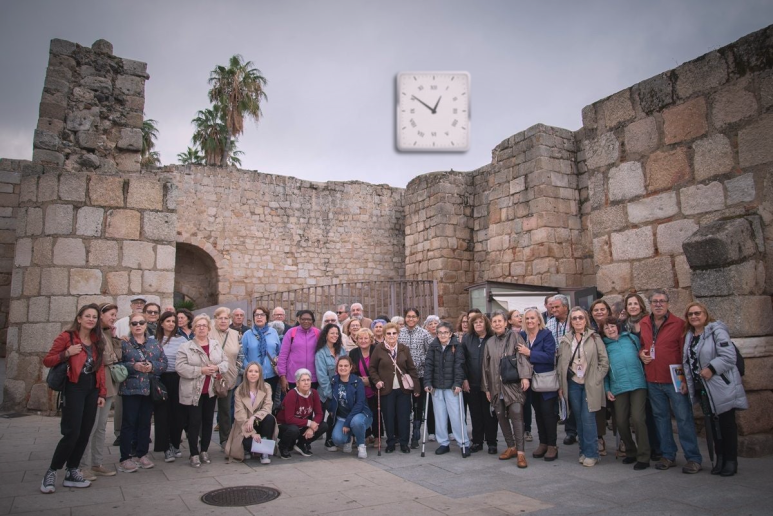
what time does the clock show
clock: 12:51
